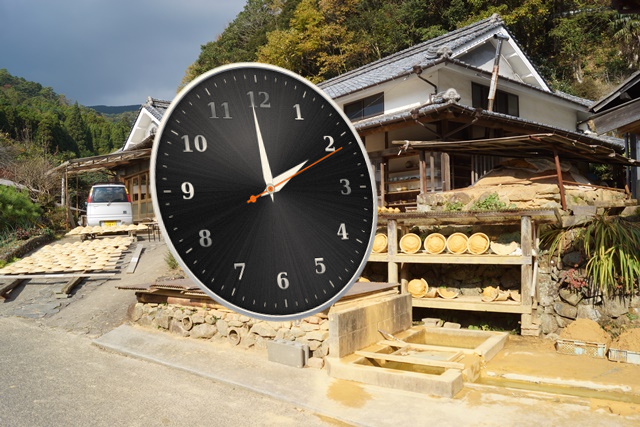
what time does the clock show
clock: 1:59:11
